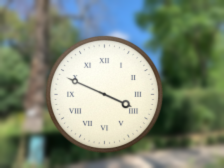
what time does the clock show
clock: 3:49
